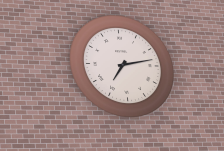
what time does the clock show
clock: 7:13
